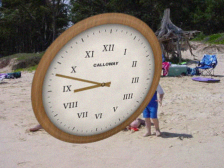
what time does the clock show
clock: 8:48
